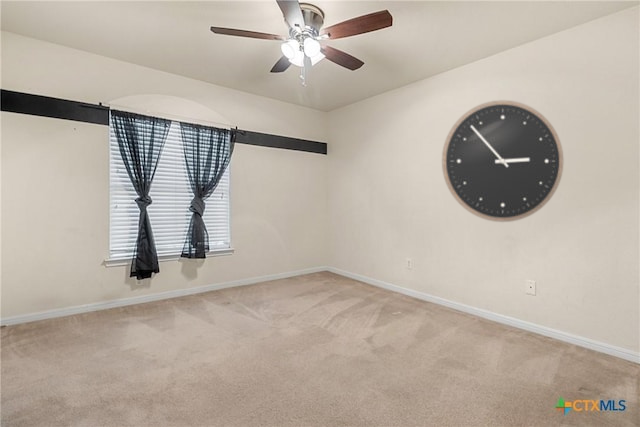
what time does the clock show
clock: 2:53
